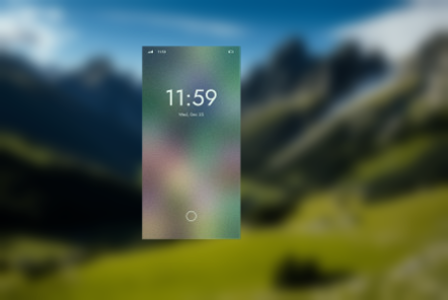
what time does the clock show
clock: 11:59
